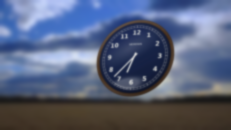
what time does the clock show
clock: 6:37
